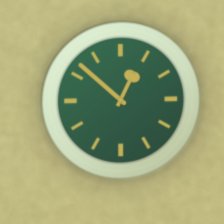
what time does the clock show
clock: 12:52
